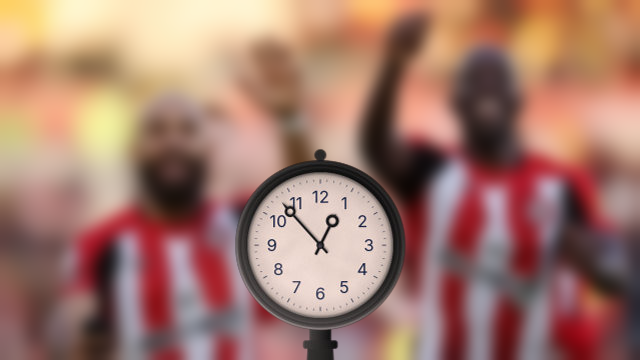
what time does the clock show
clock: 12:53
